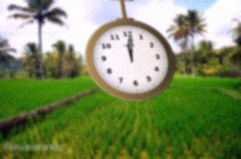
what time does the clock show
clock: 12:01
